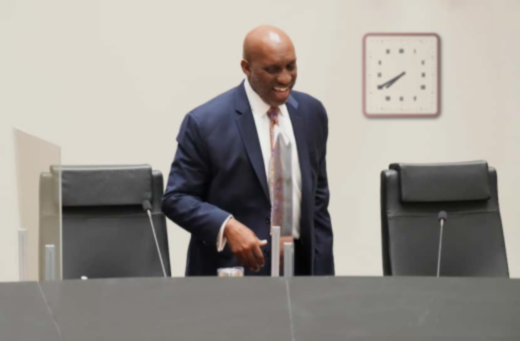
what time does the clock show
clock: 7:40
